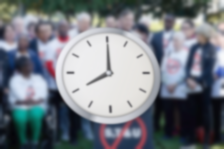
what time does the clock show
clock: 8:00
